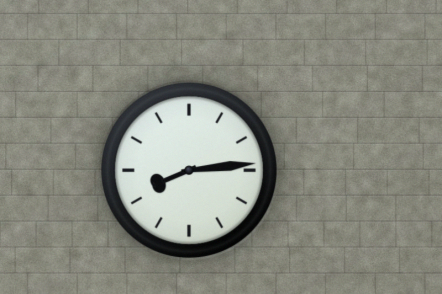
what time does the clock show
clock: 8:14
